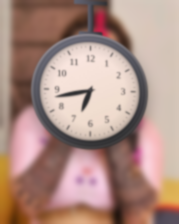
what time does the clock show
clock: 6:43
